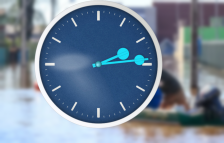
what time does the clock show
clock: 2:14
